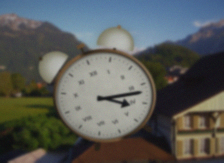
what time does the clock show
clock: 4:17
